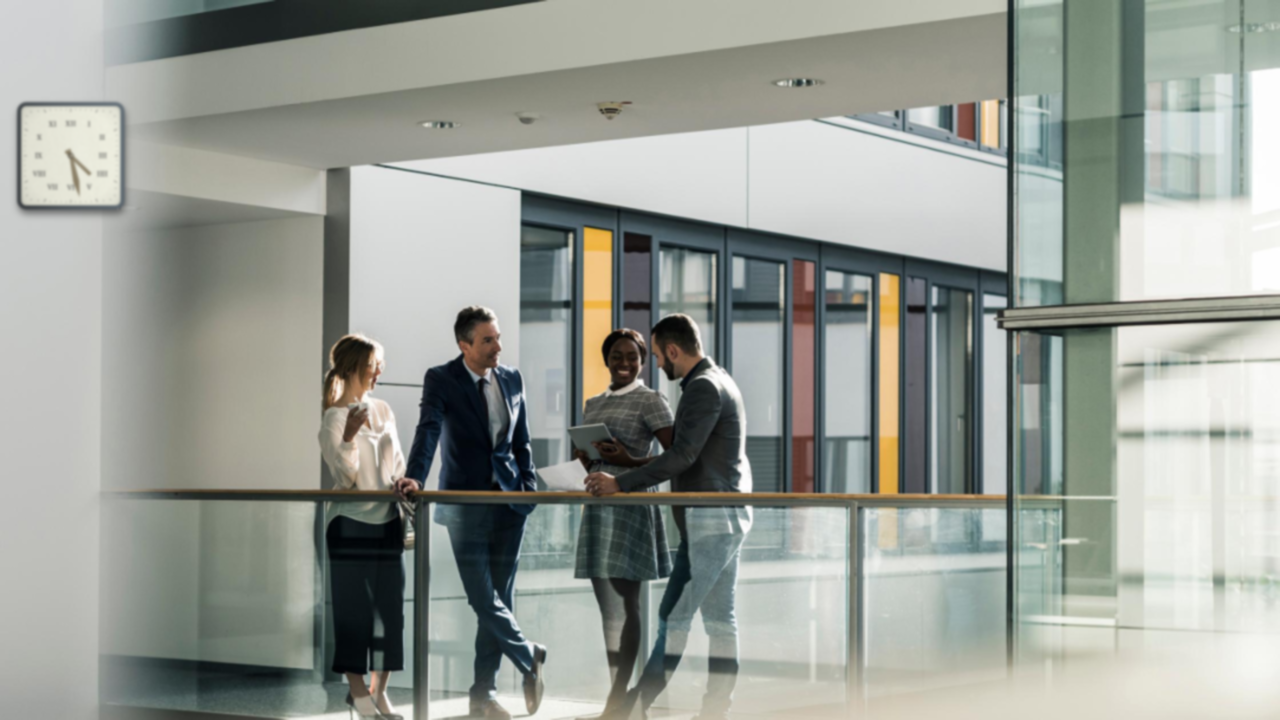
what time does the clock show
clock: 4:28
